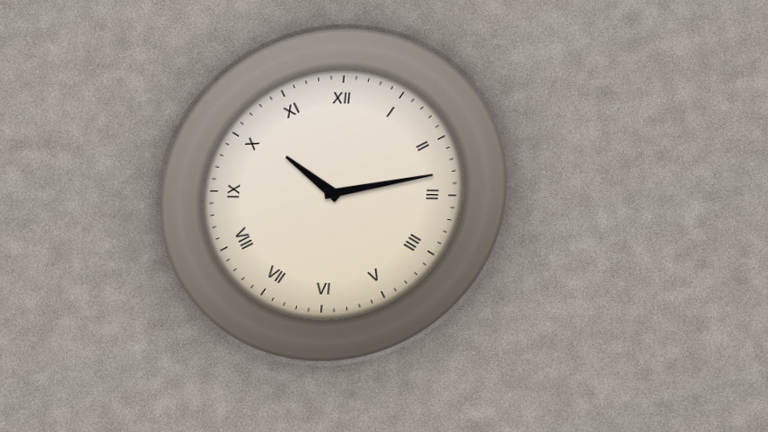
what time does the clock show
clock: 10:13
